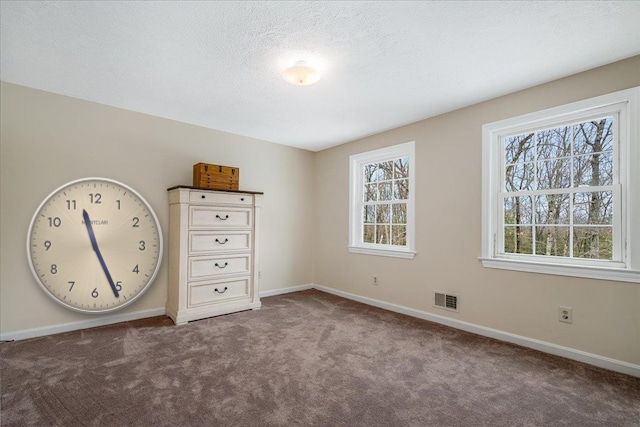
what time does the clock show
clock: 11:26
